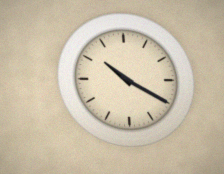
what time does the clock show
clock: 10:20
